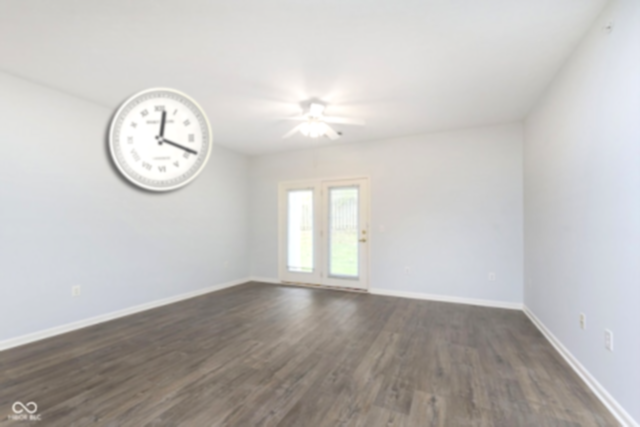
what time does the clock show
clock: 12:19
